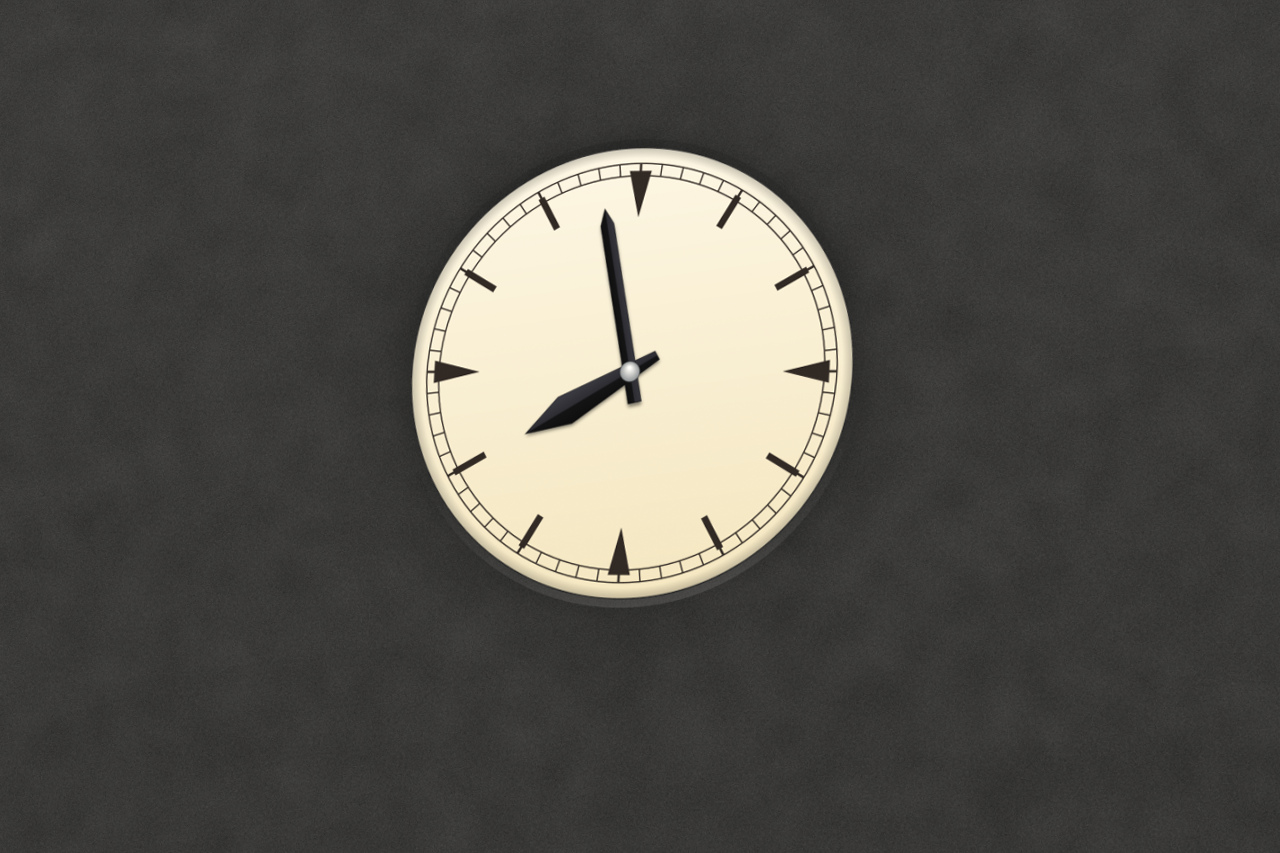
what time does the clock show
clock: 7:58
